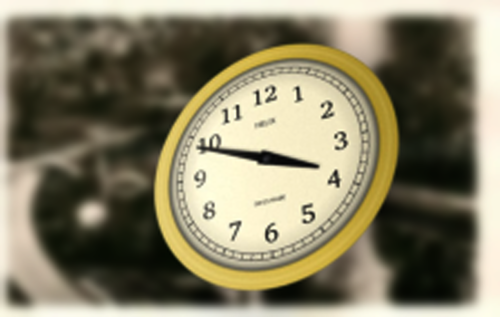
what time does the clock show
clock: 3:49
